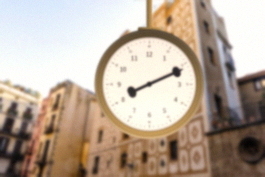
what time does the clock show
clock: 8:11
